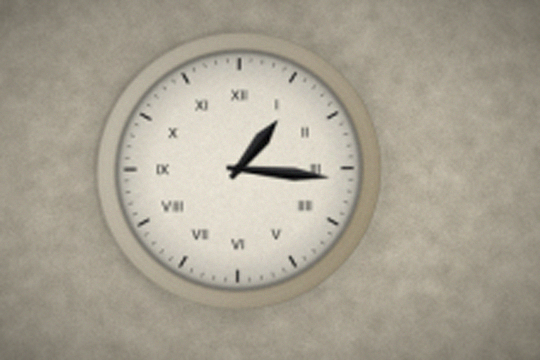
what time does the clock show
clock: 1:16
